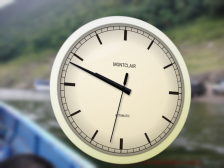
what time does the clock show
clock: 9:48:32
